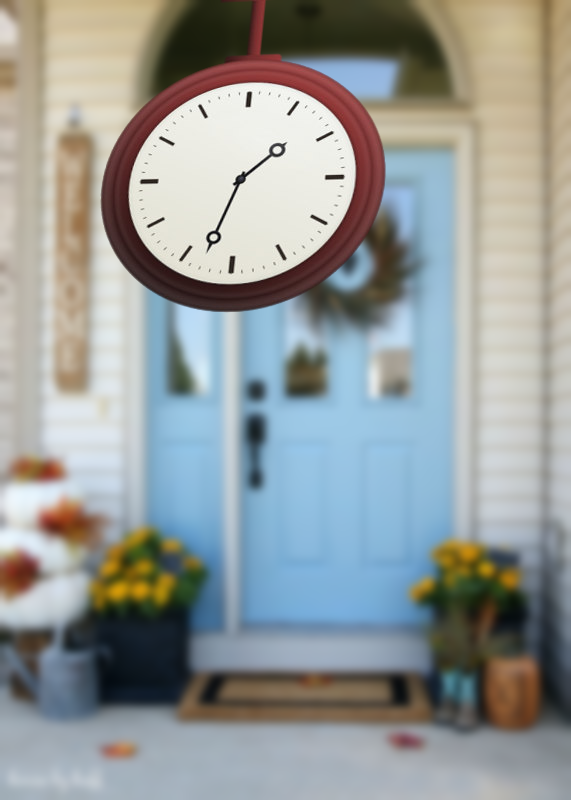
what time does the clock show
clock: 1:33
